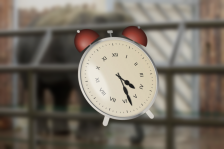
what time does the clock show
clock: 4:28
